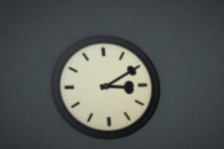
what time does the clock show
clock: 3:10
